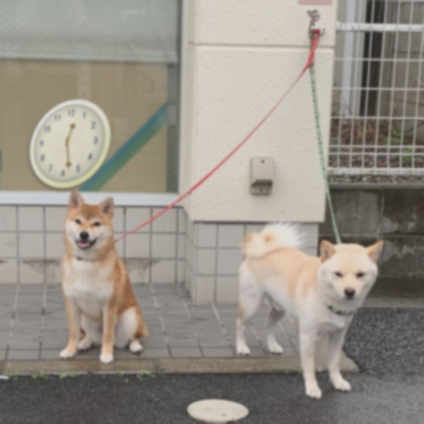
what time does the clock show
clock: 12:28
